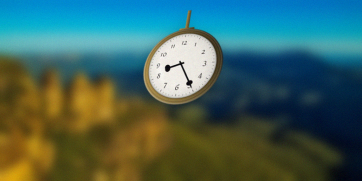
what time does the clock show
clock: 8:25
